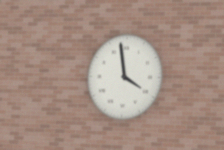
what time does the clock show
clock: 3:58
